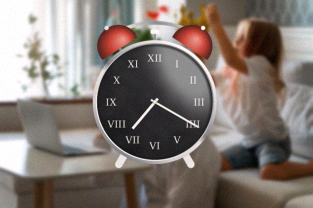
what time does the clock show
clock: 7:20
